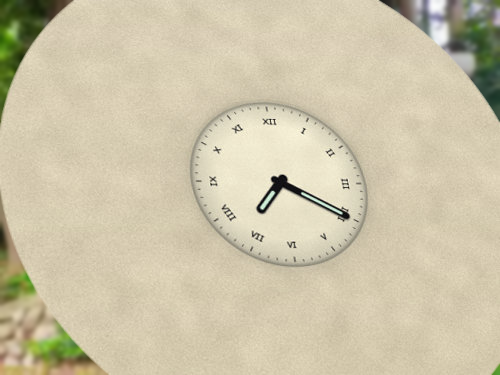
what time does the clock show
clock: 7:20
